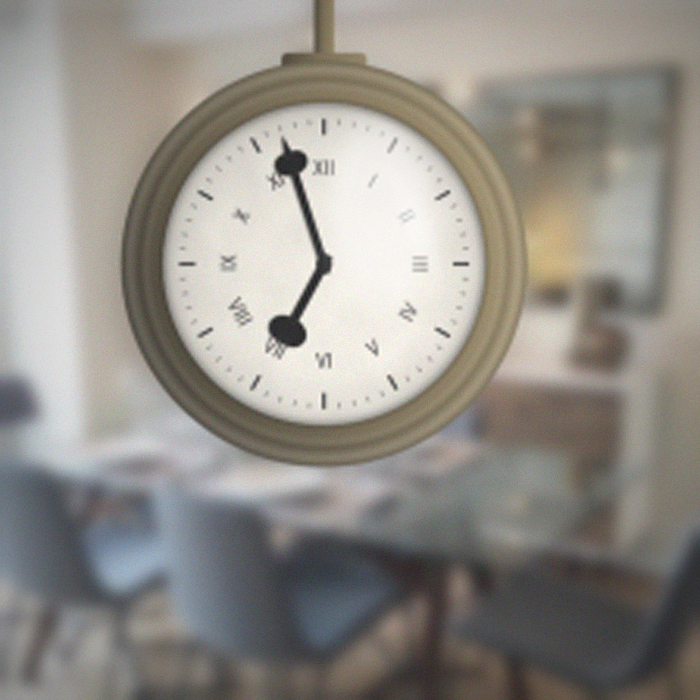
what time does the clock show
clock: 6:57
